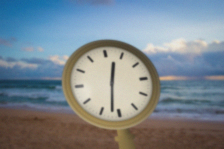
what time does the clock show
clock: 12:32
